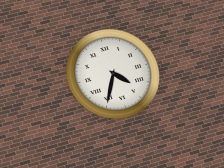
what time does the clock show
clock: 4:35
